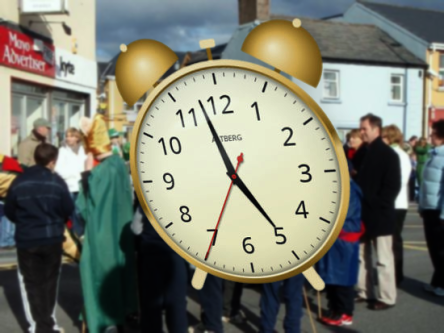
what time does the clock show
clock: 4:57:35
